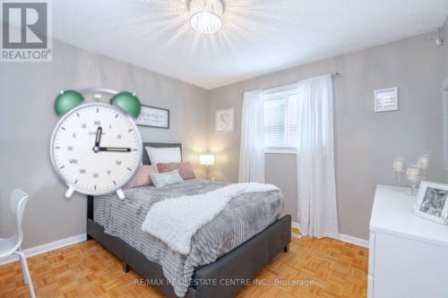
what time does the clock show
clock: 12:15
